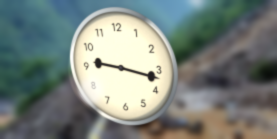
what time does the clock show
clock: 9:17
